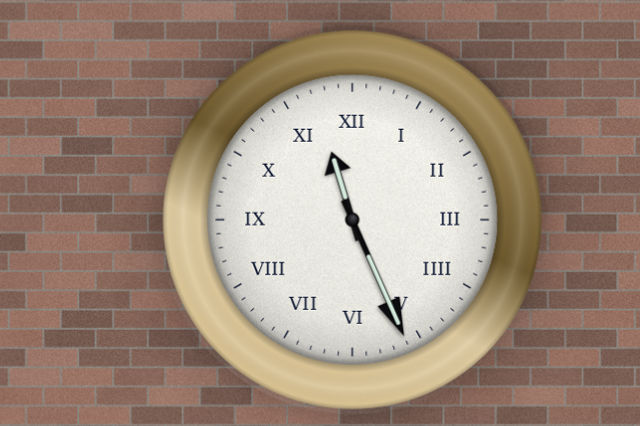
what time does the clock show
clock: 11:26
